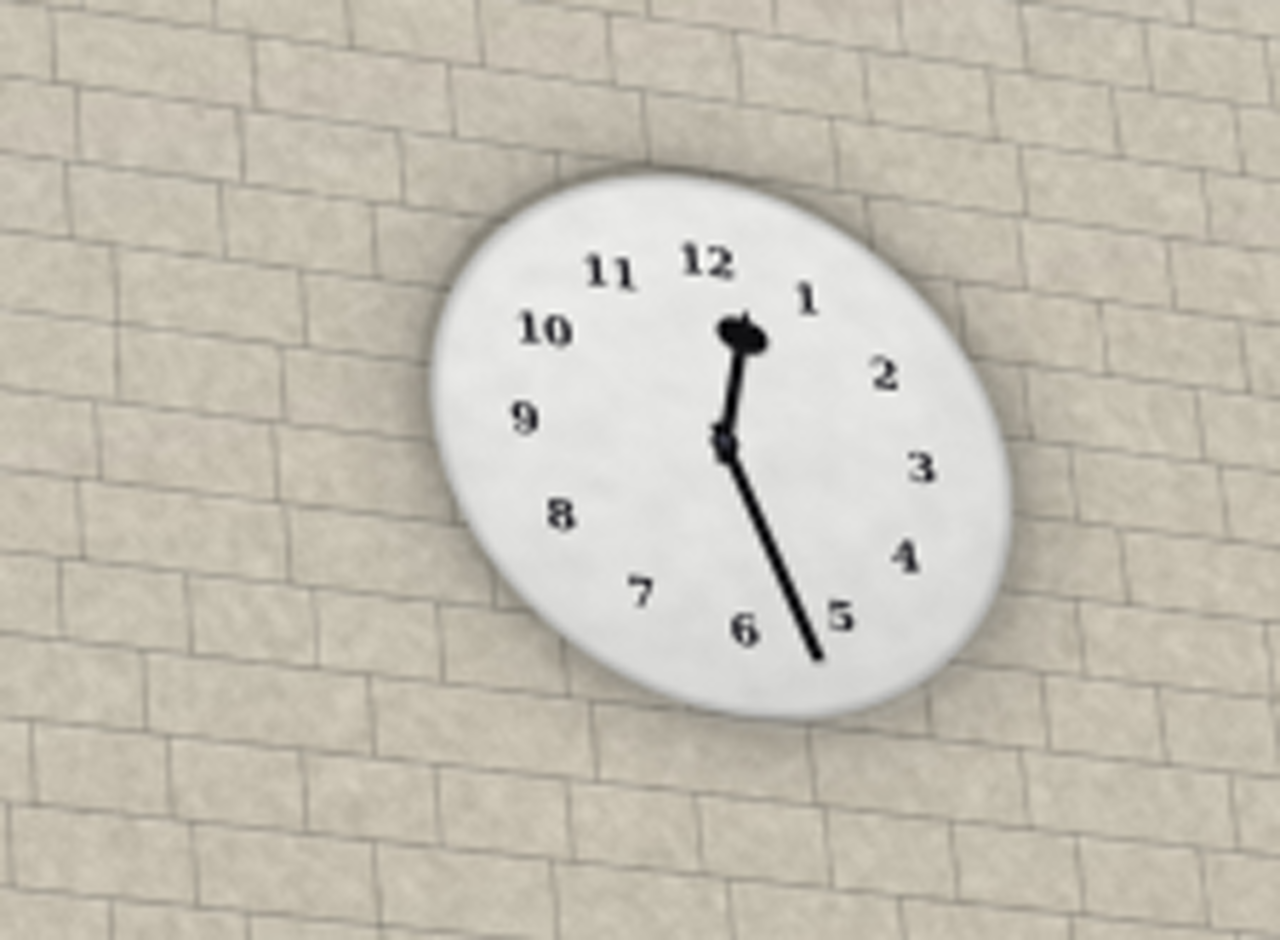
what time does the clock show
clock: 12:27
